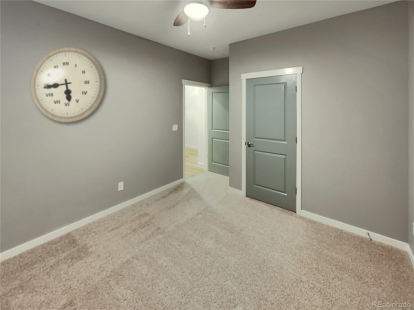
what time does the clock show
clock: 5:44
